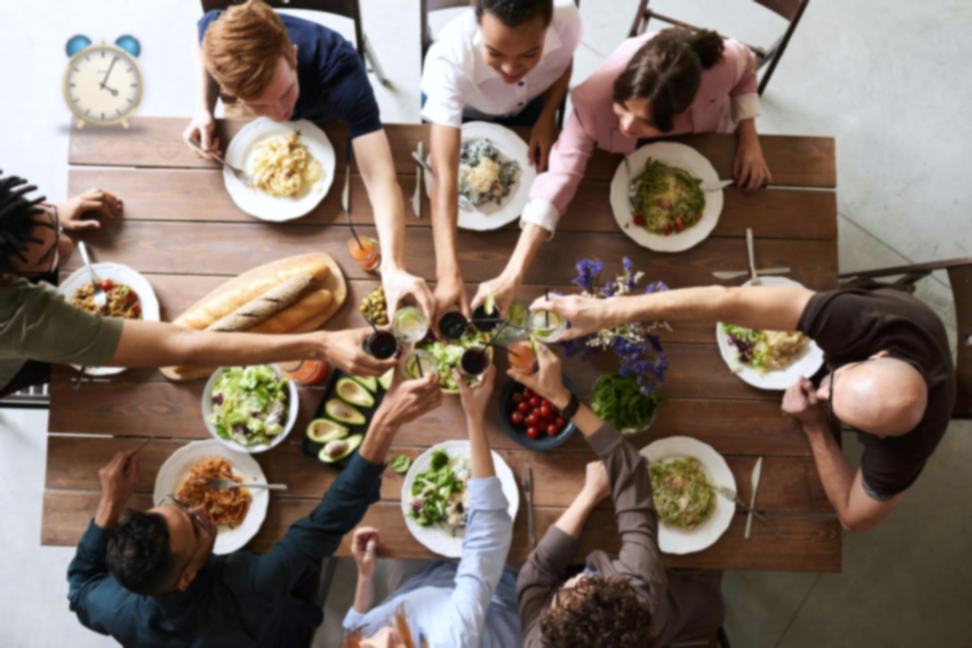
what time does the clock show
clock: 4:04
